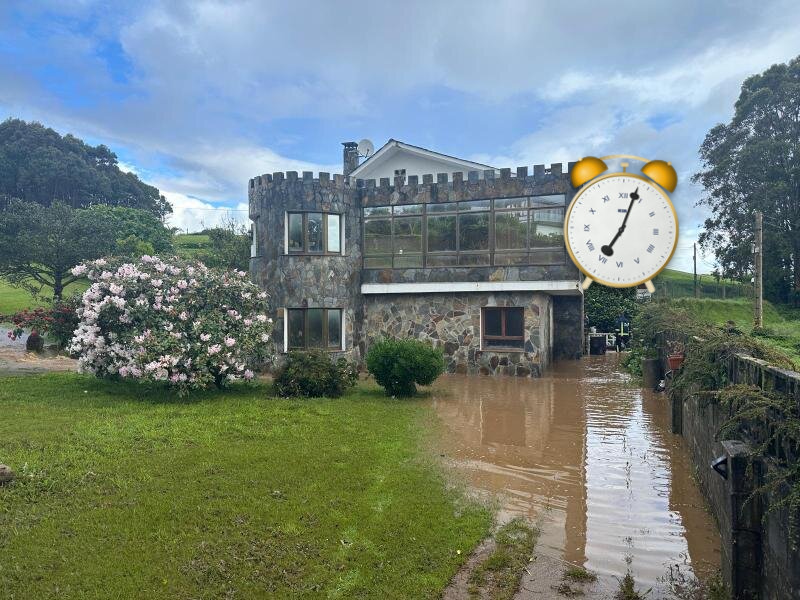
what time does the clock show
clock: 7:03
